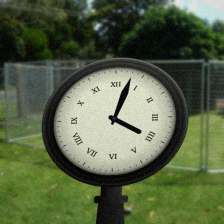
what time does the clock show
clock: 4:03
